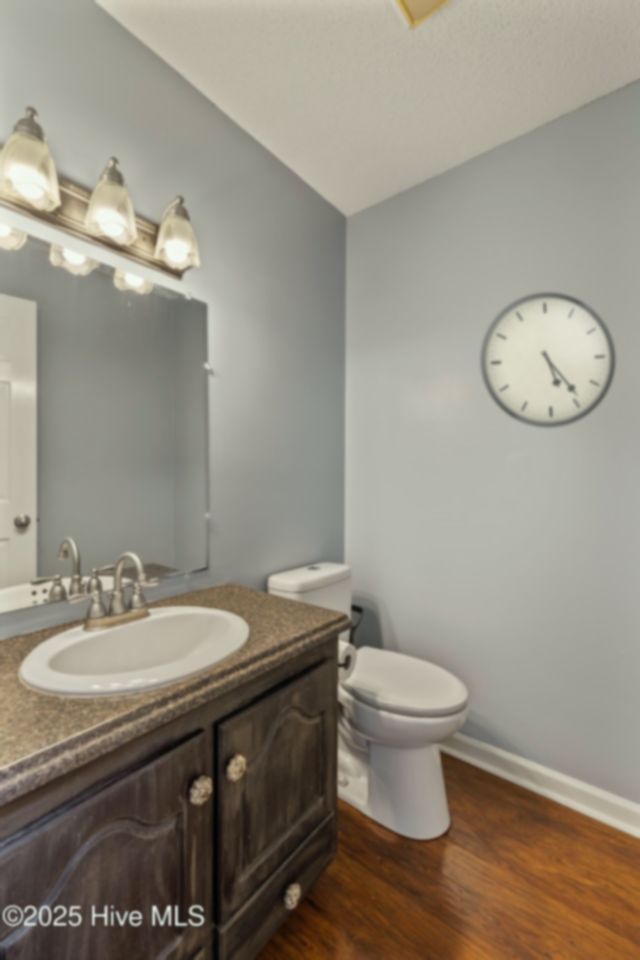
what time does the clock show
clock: 5:24
